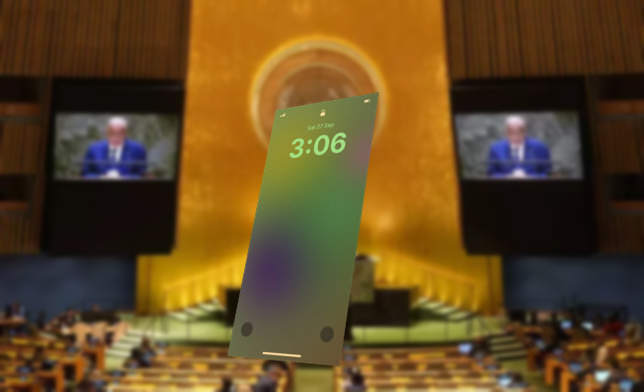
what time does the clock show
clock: 3:06
